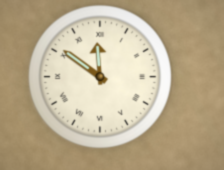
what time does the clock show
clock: 11:51
